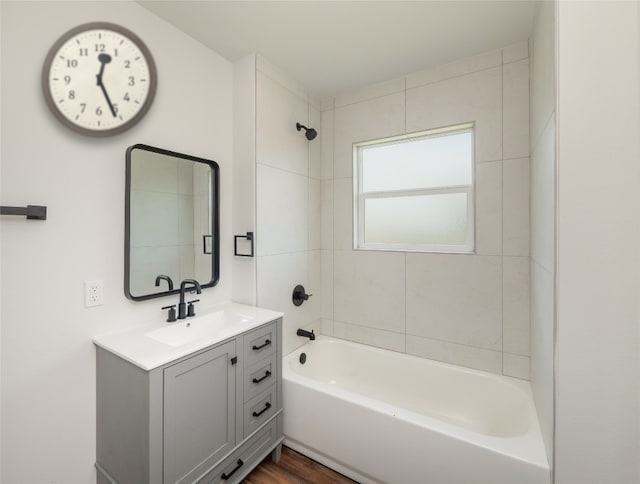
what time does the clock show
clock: 12:26
